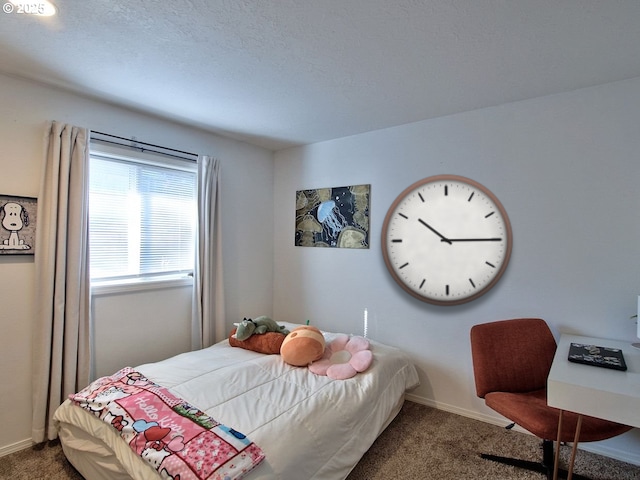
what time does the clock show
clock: 10:15
